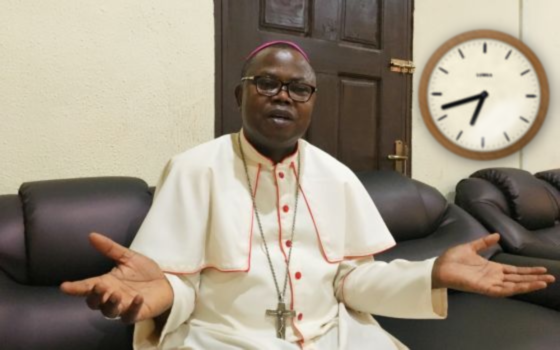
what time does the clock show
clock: 6:42
